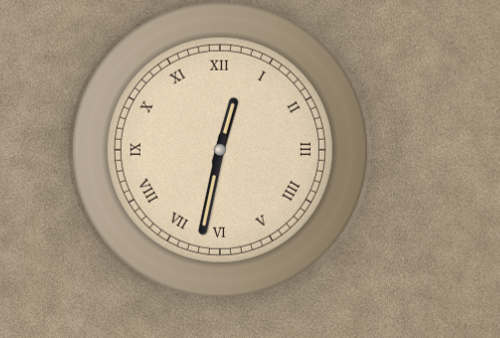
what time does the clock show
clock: 12:32
